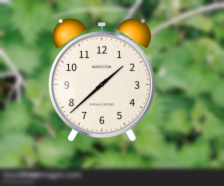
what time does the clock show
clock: 1:38
